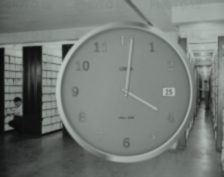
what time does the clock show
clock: 4:01
